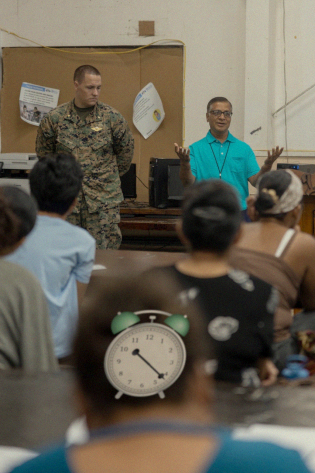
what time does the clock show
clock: 10:22
